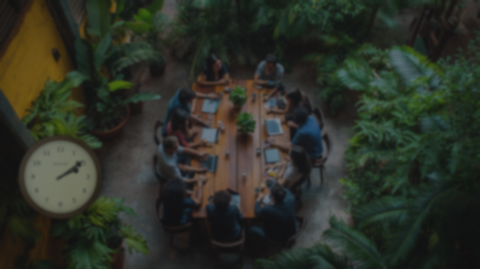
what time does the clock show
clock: 2:09
